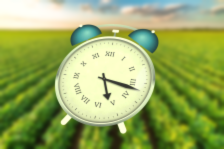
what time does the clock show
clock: 5:17
